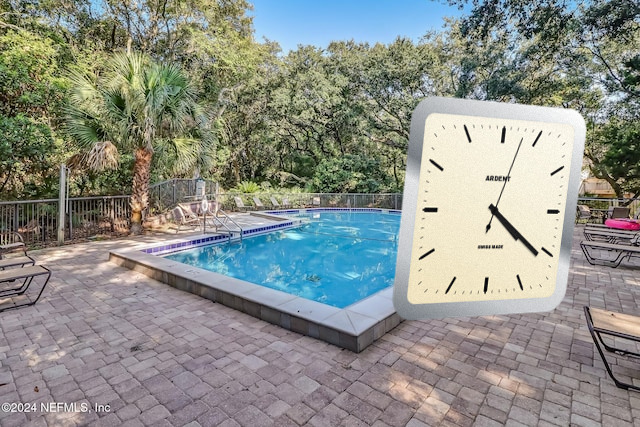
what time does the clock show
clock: 4:21:03
